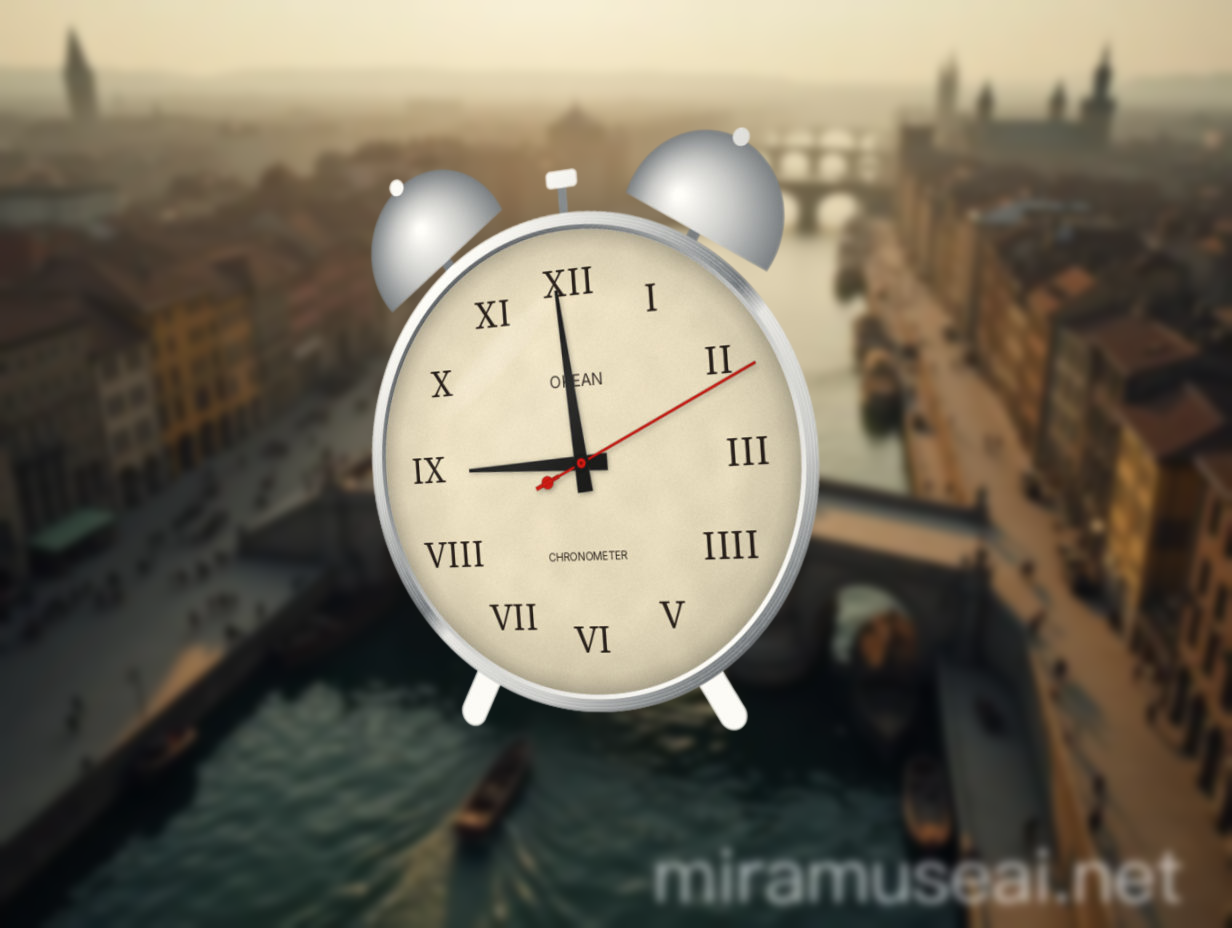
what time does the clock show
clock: 8:59:11
